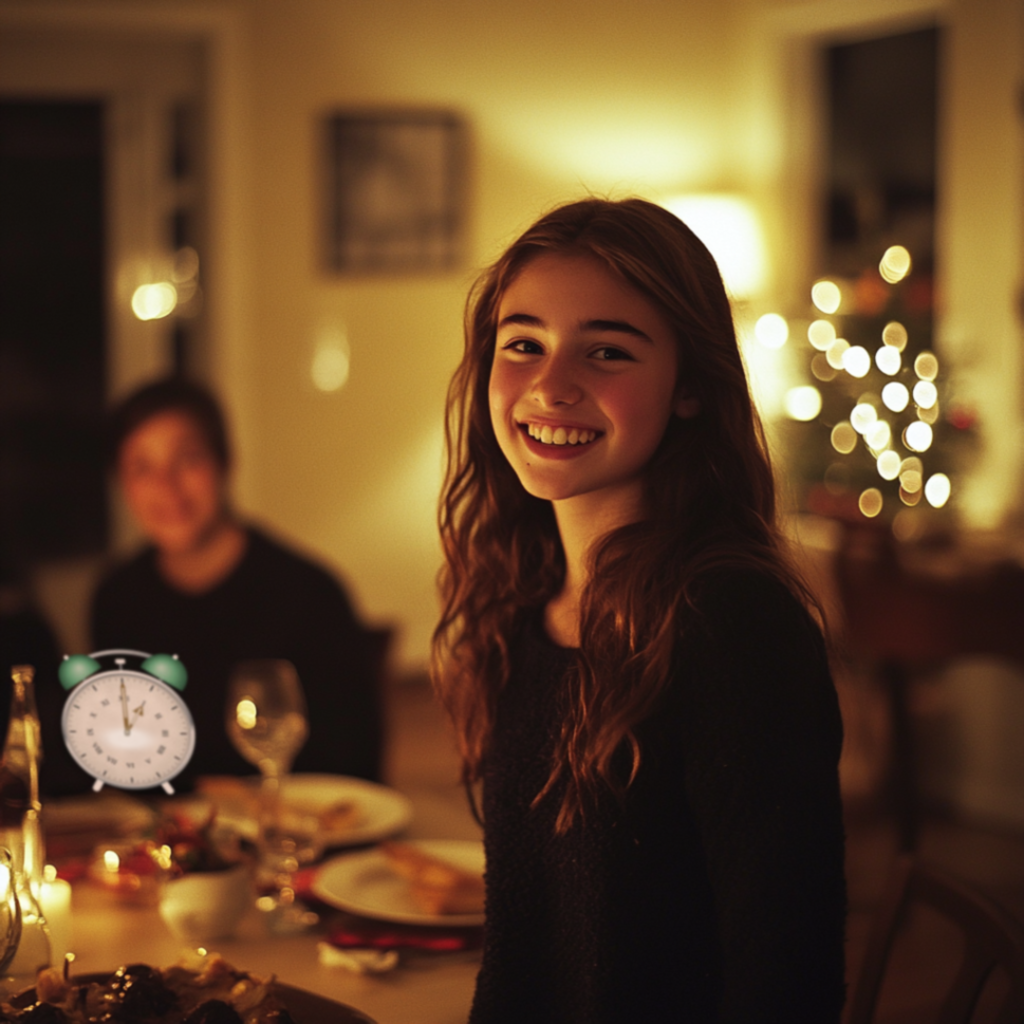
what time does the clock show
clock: 1:00
